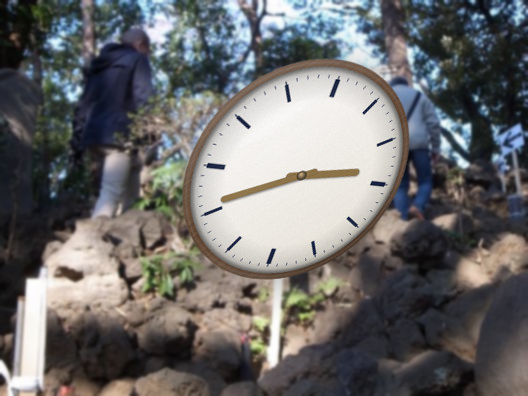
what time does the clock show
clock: 2:41
